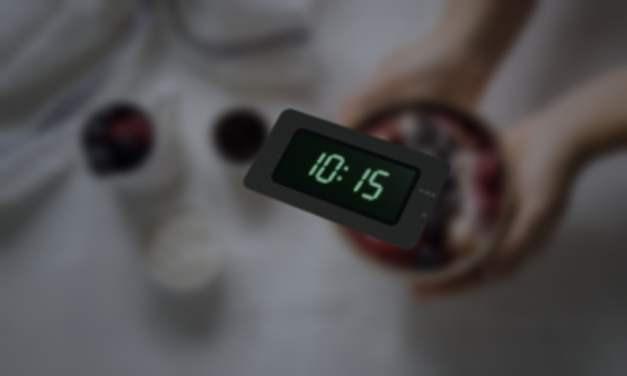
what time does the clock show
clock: 10:15
